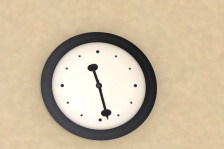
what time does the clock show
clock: 11:28
